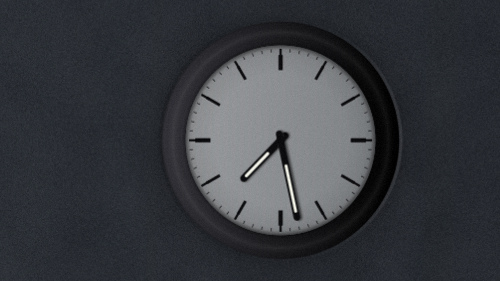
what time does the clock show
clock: 7:28
